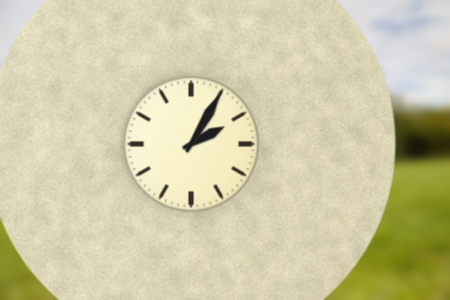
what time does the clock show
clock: 2:05
